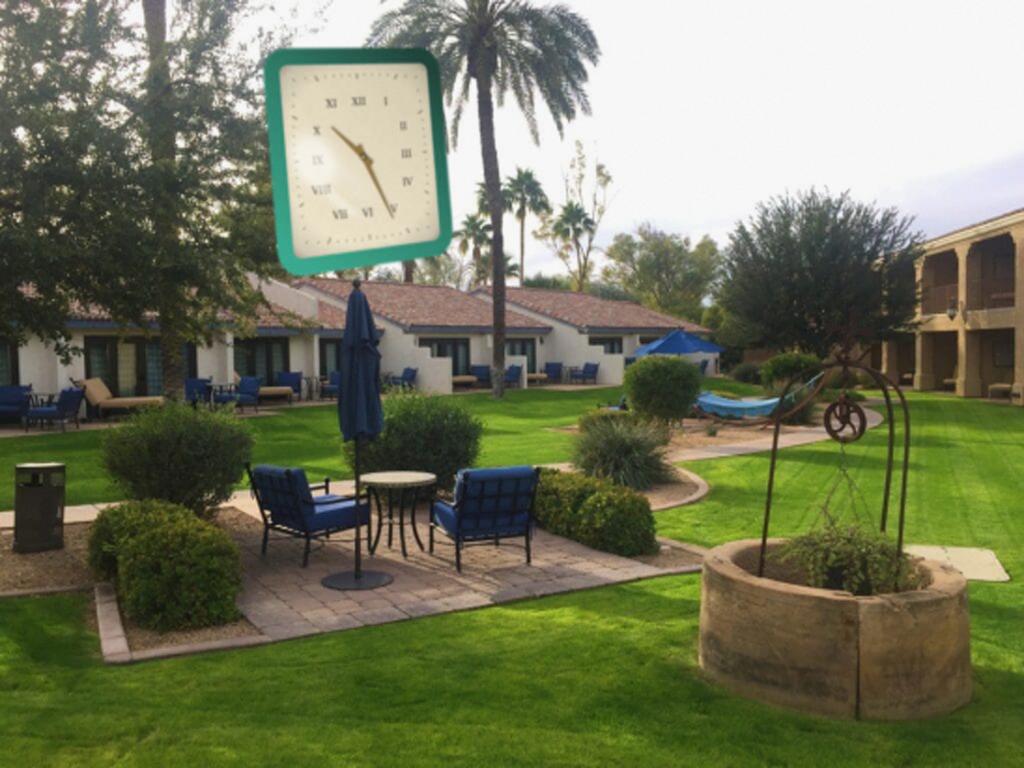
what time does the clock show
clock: 10:26
